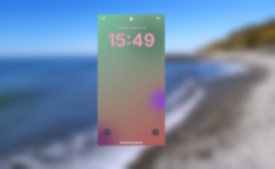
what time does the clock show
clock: 15:49
